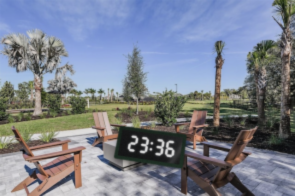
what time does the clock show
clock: 23:36
